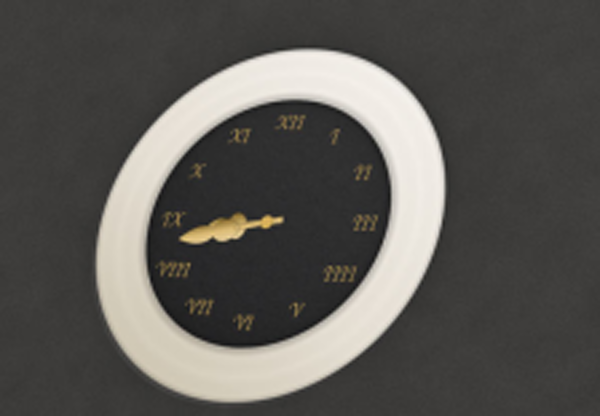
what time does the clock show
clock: 8:43
